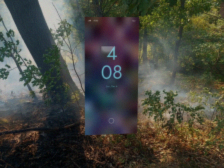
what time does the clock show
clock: 4:08
